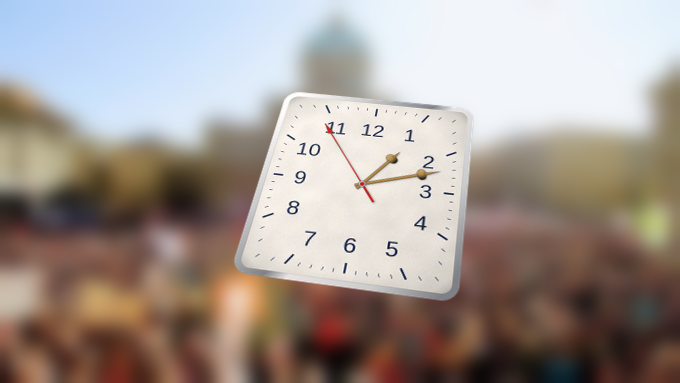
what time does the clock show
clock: 1:11:54
